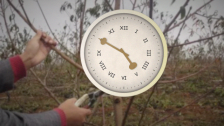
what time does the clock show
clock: 4:50
